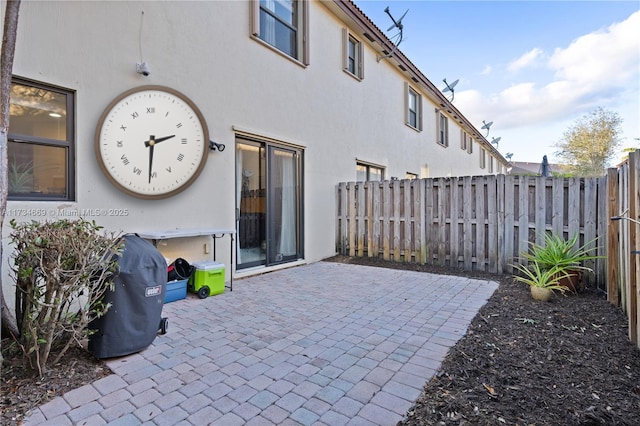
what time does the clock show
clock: 2:31
